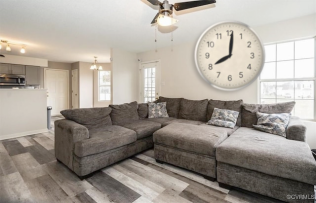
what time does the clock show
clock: 8:01
